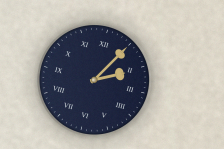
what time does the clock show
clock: 2:05
